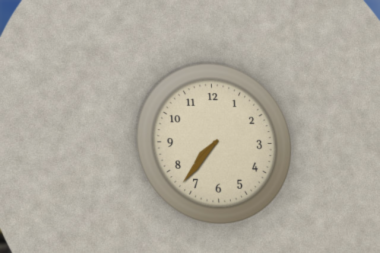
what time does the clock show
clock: 7:37
